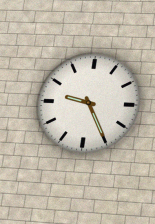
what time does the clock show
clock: 9:25
